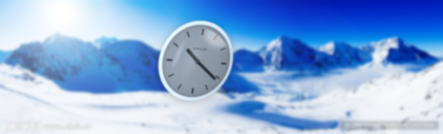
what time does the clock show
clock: 10:21
